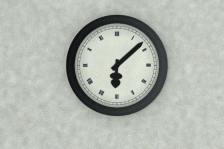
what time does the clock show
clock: 6:08
